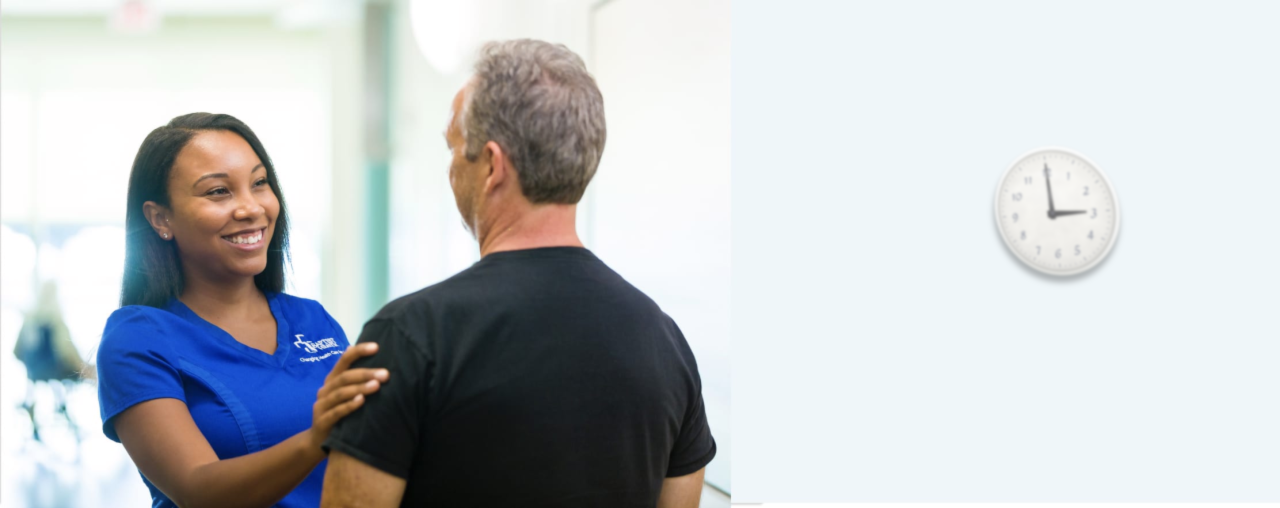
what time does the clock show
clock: 3:00
